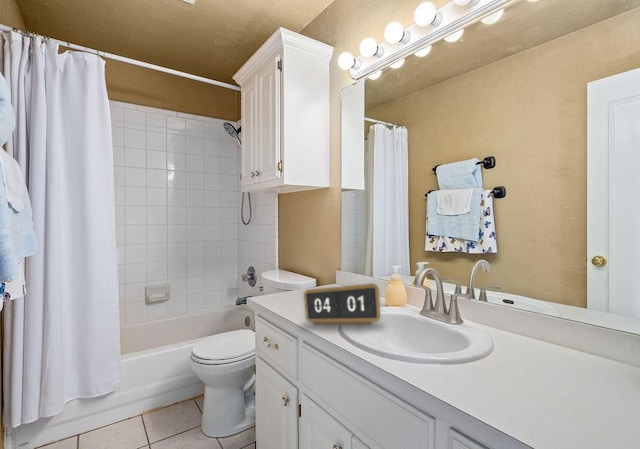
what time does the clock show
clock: 4:01
